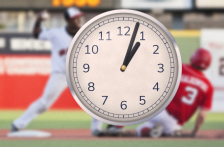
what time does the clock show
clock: 1:03
